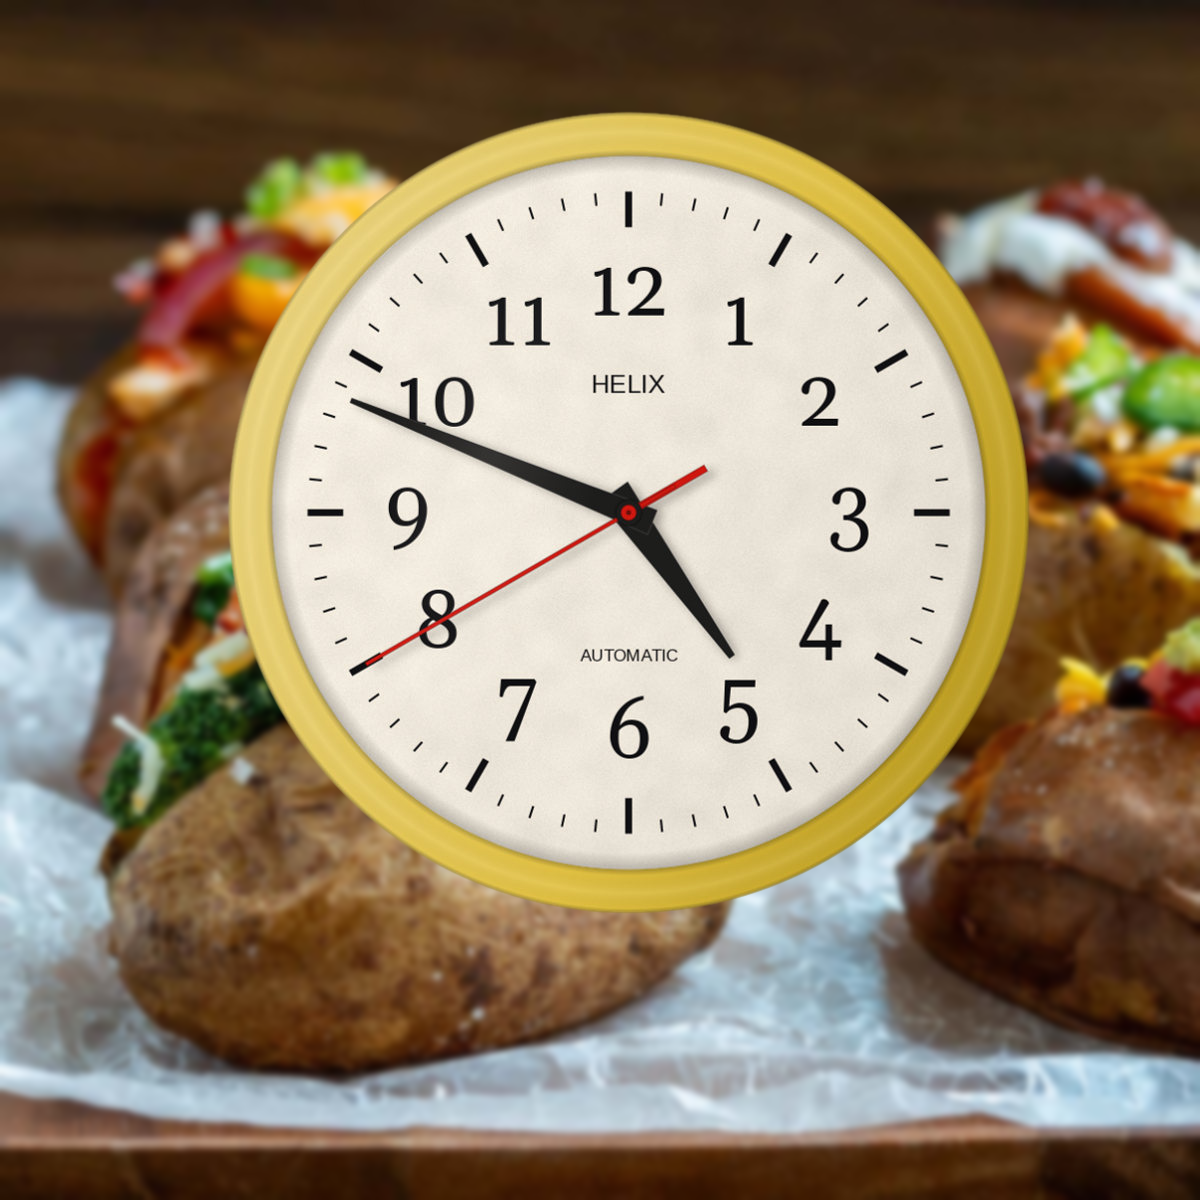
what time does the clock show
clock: 4:48:40
